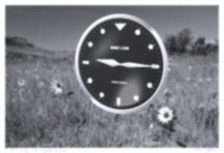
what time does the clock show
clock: 9:15
